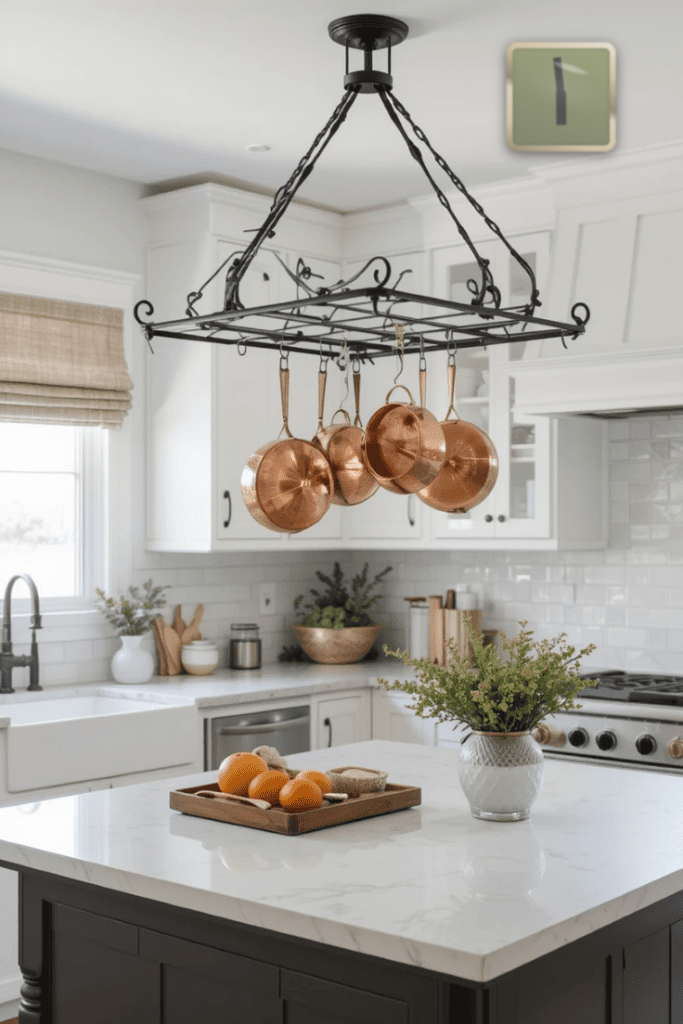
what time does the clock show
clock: 5:59
